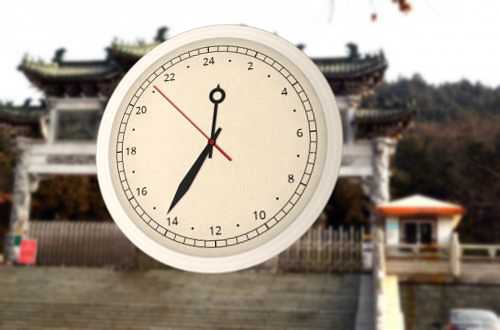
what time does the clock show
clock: 0:35:53
